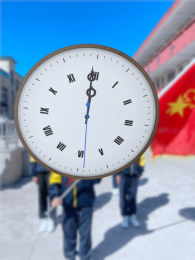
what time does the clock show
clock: 11:59:29
